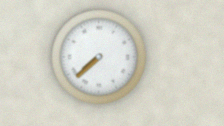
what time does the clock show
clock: 7:38
